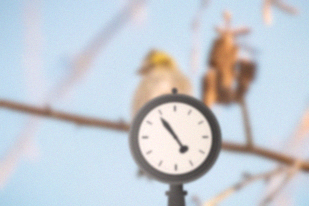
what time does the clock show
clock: 4:54
